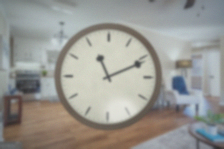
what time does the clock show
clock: 11:11
